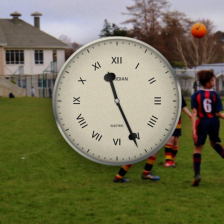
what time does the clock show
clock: 11:26
